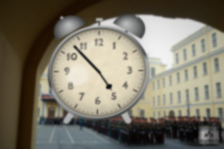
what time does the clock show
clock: 4:53
